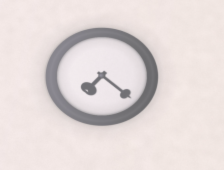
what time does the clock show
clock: 7:22
